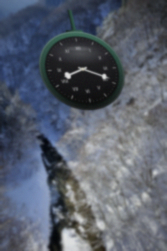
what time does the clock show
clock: 8:19
